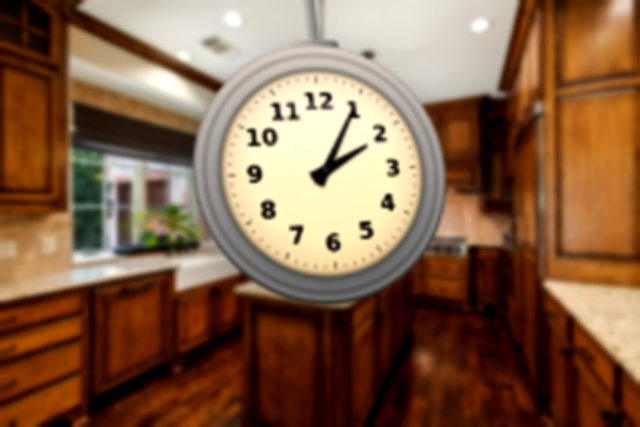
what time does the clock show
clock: 2:05
